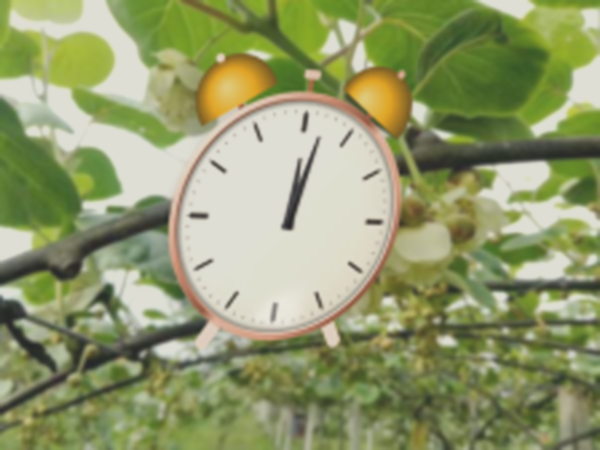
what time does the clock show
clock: 12:02
